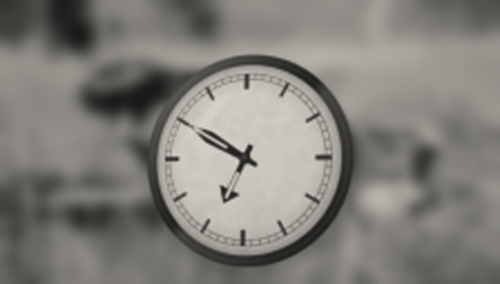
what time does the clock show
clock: 6:50
